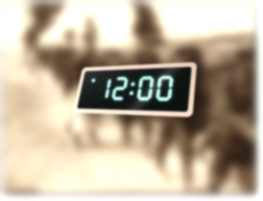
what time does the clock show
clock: 12:00
